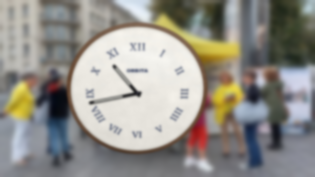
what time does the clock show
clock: 10:43
